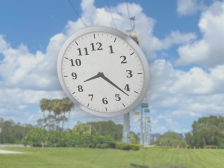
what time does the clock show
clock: 8:22
